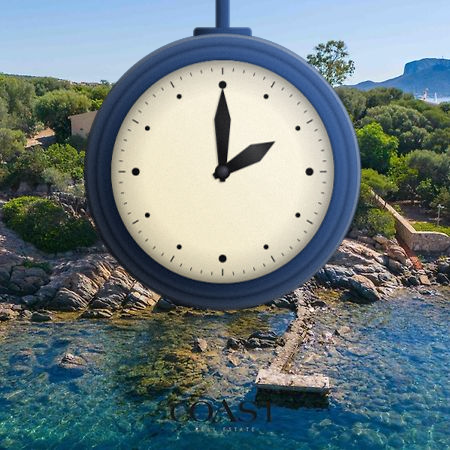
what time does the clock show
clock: 2:00
